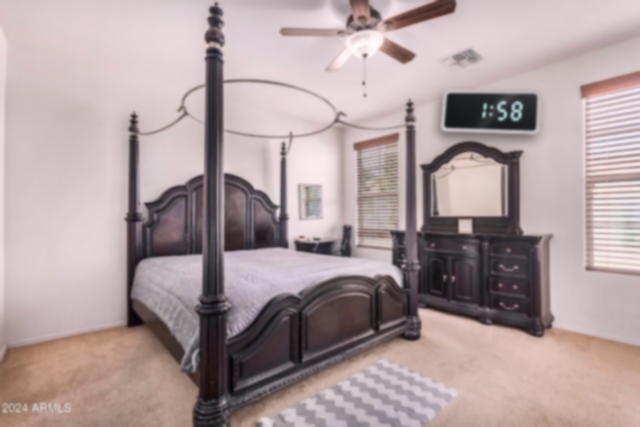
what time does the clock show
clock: 1:58
